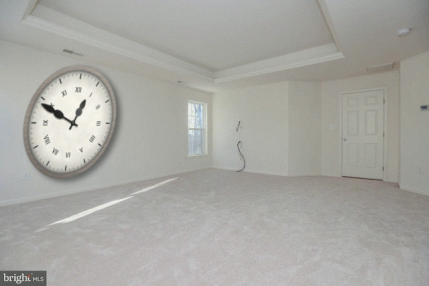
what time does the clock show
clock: 12:49
